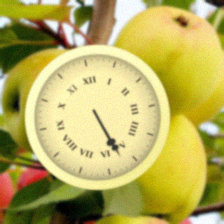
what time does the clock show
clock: 5:27
